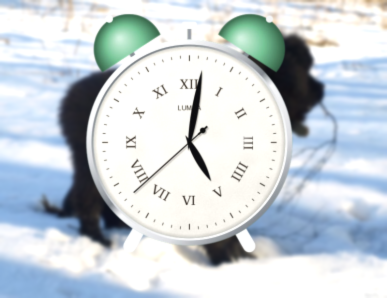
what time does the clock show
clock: 5:01:38
